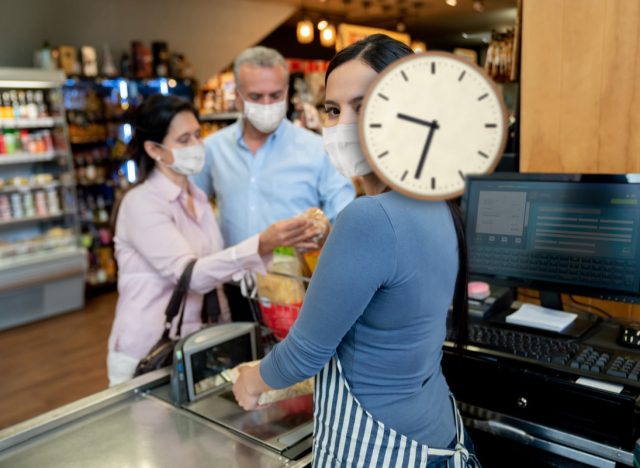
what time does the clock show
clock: 9:33
